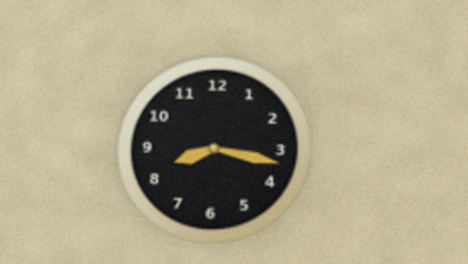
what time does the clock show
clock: 8:17
